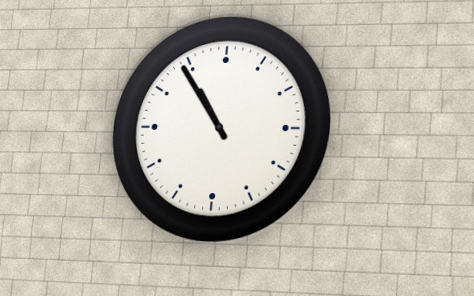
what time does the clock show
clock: 10:54
